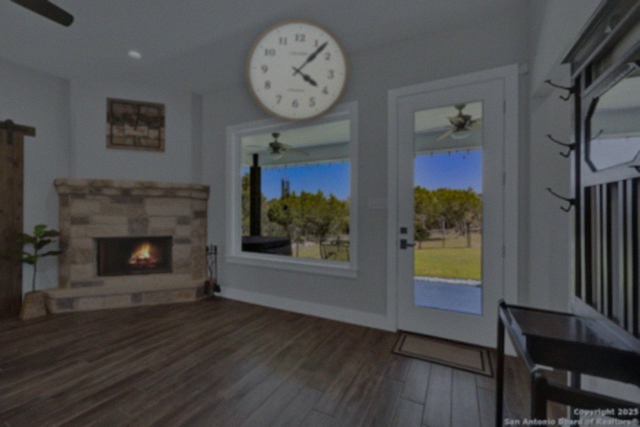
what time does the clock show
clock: 4:07
